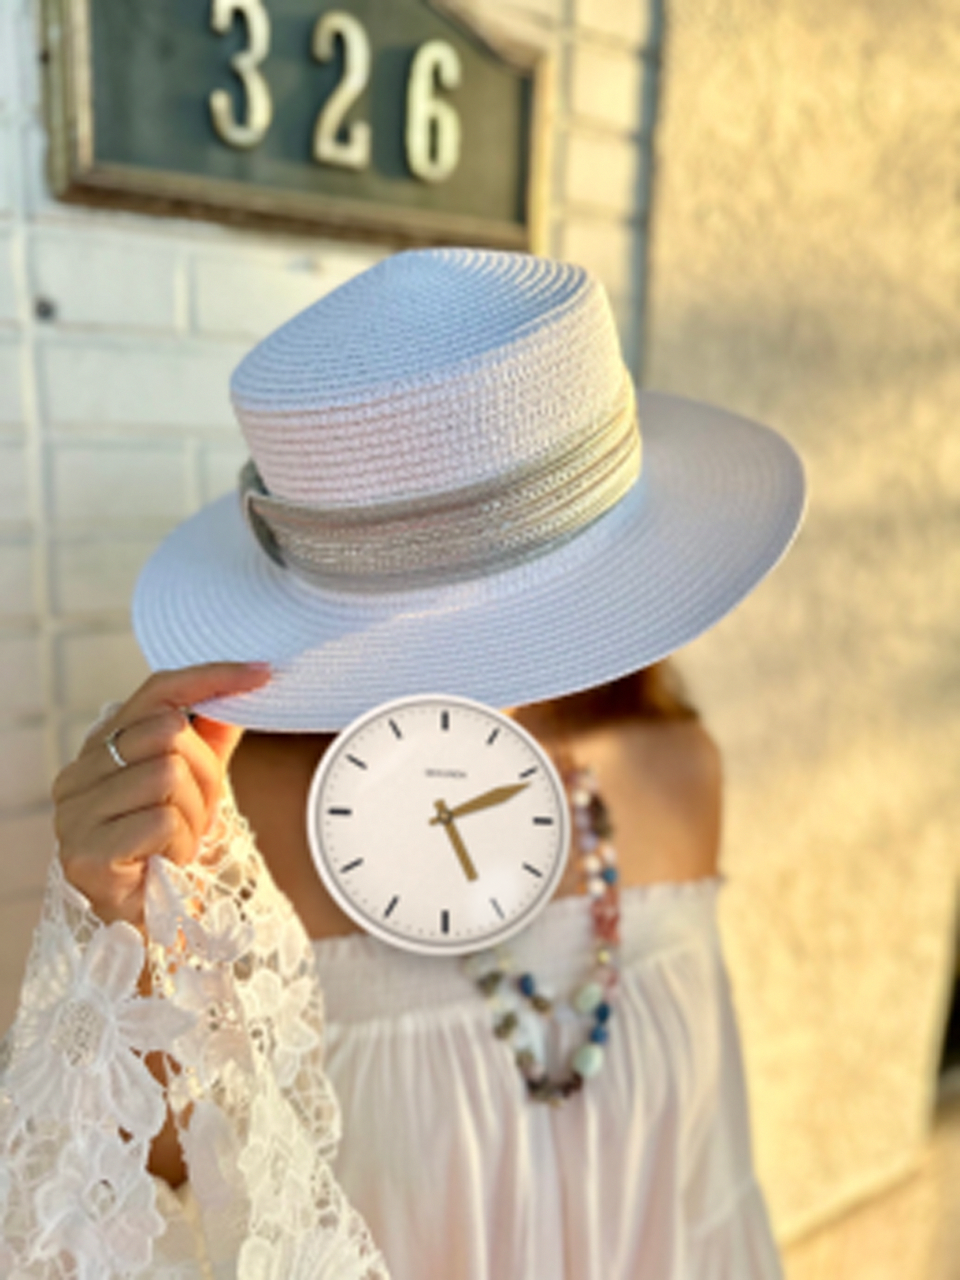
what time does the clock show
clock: 5:11
